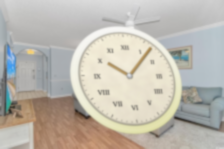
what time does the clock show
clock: 10:07
